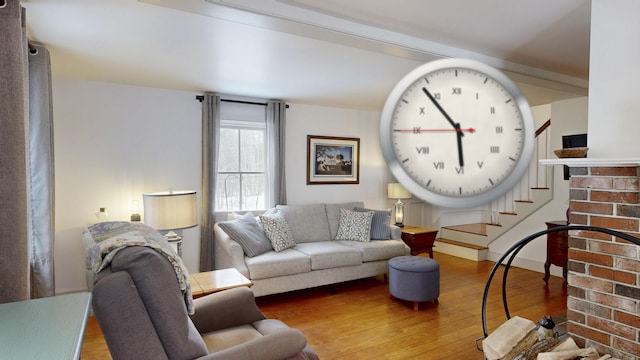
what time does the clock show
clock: 5:53:45
